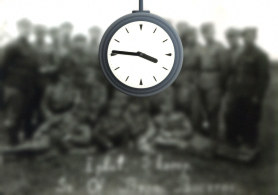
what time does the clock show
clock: 3:46
